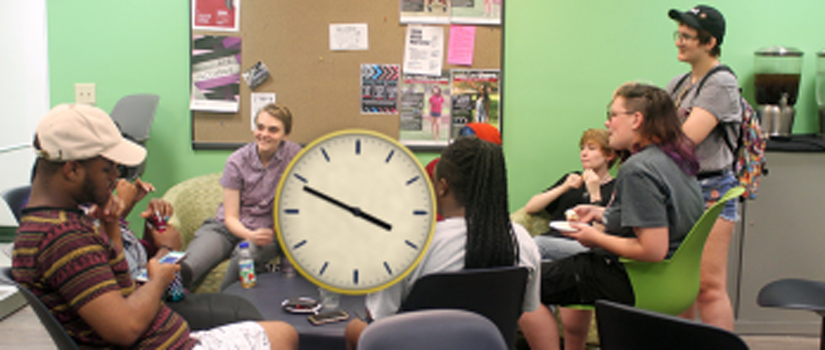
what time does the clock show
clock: 3:49
